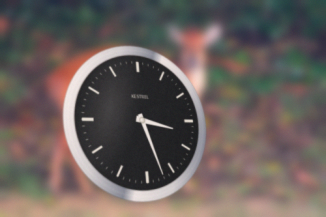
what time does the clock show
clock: 3:27
